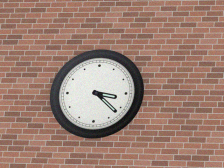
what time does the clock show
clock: 3:22
